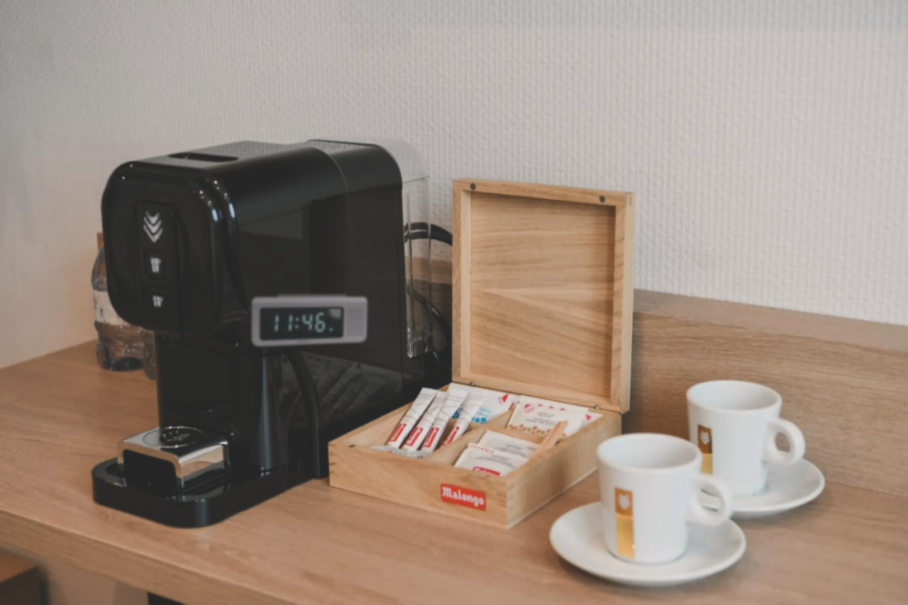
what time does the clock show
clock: 11:46
